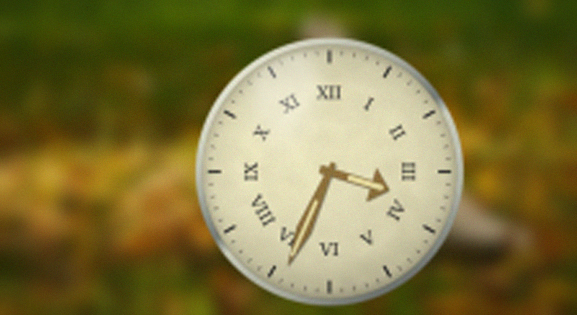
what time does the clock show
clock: 3:34
